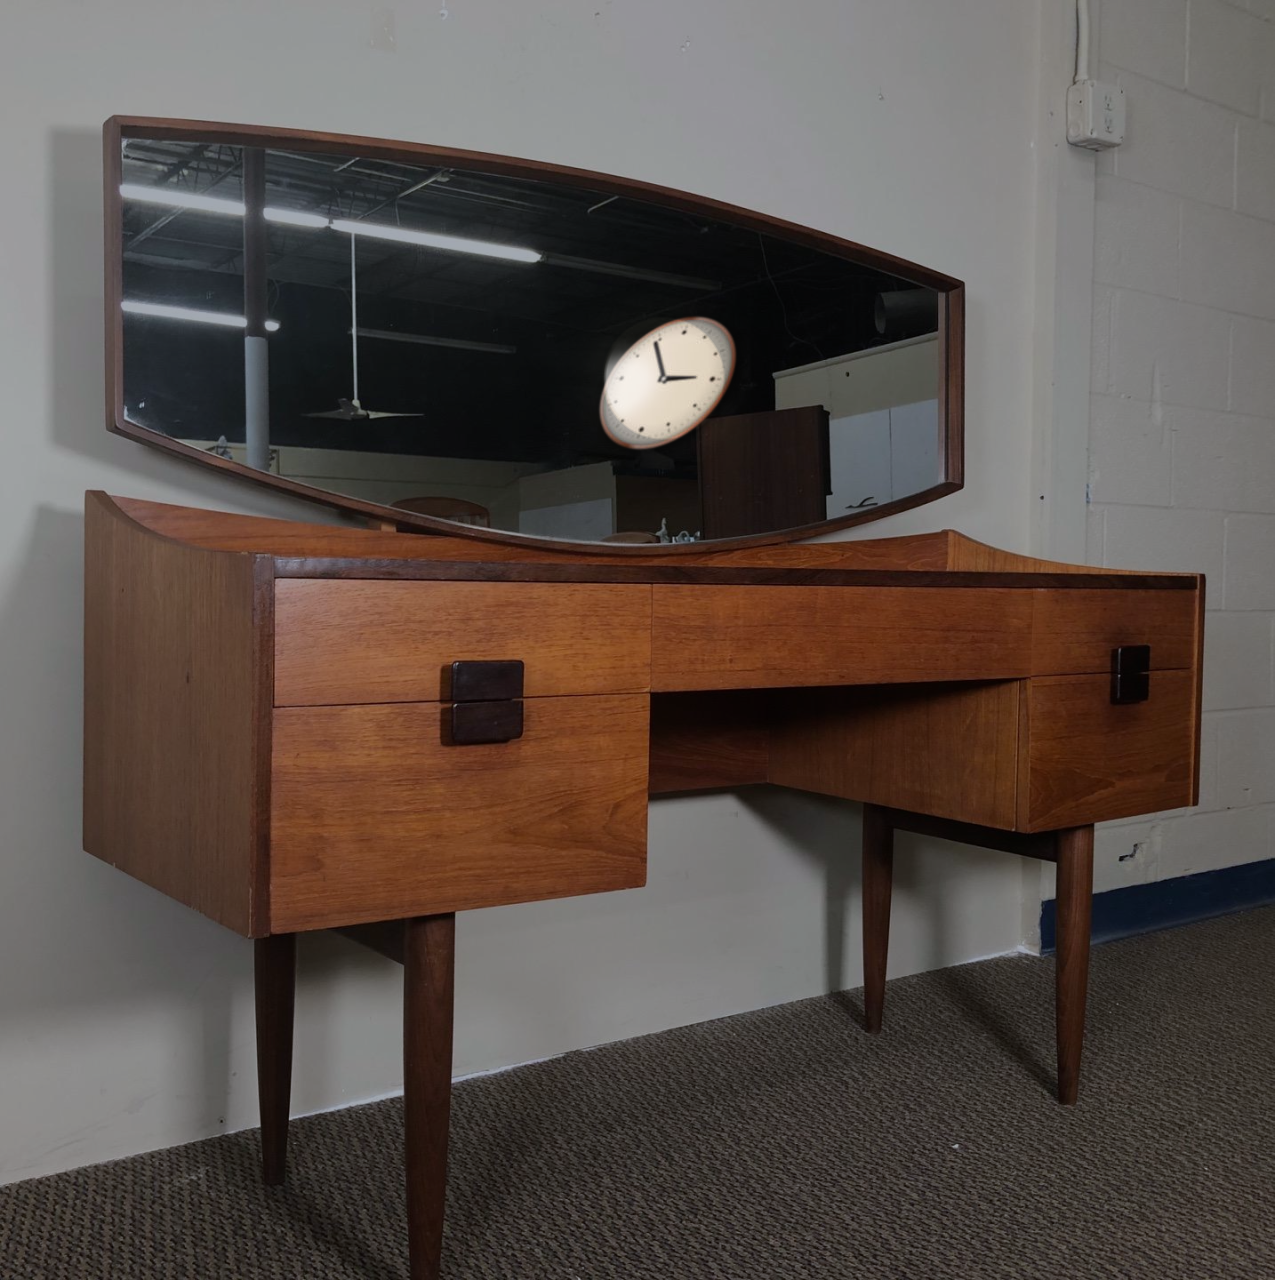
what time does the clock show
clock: 2:54
